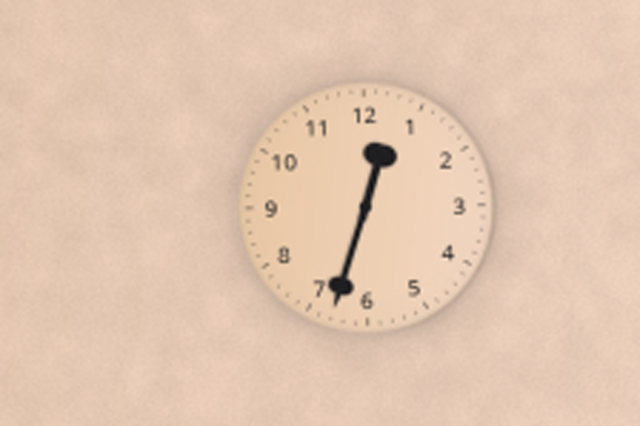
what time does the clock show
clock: 12:33
